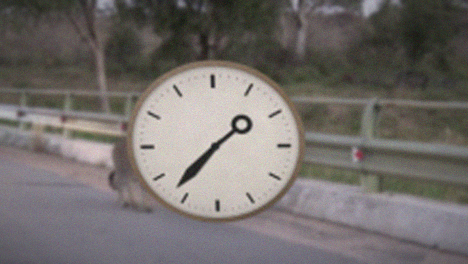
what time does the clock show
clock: 1:37
